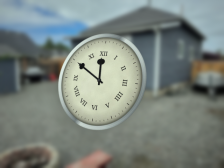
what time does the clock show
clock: 11:50
